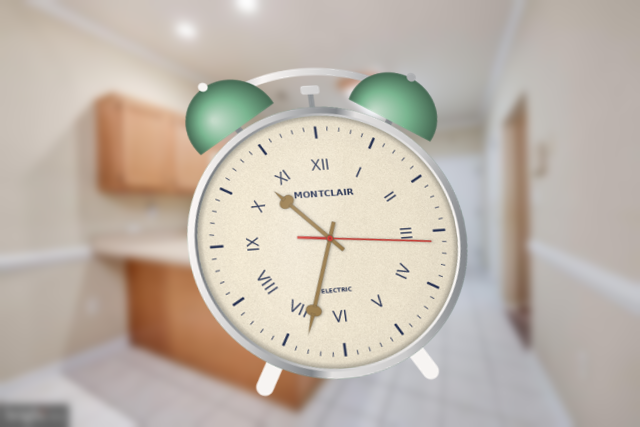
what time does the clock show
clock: 10:33:16
